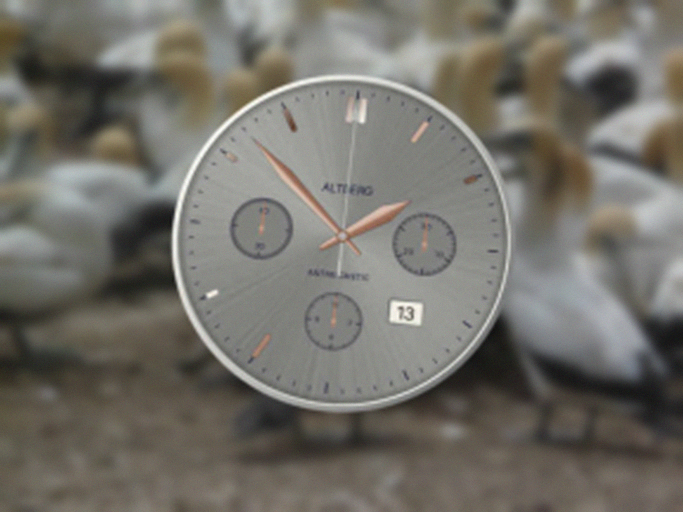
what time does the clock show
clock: 1:52
